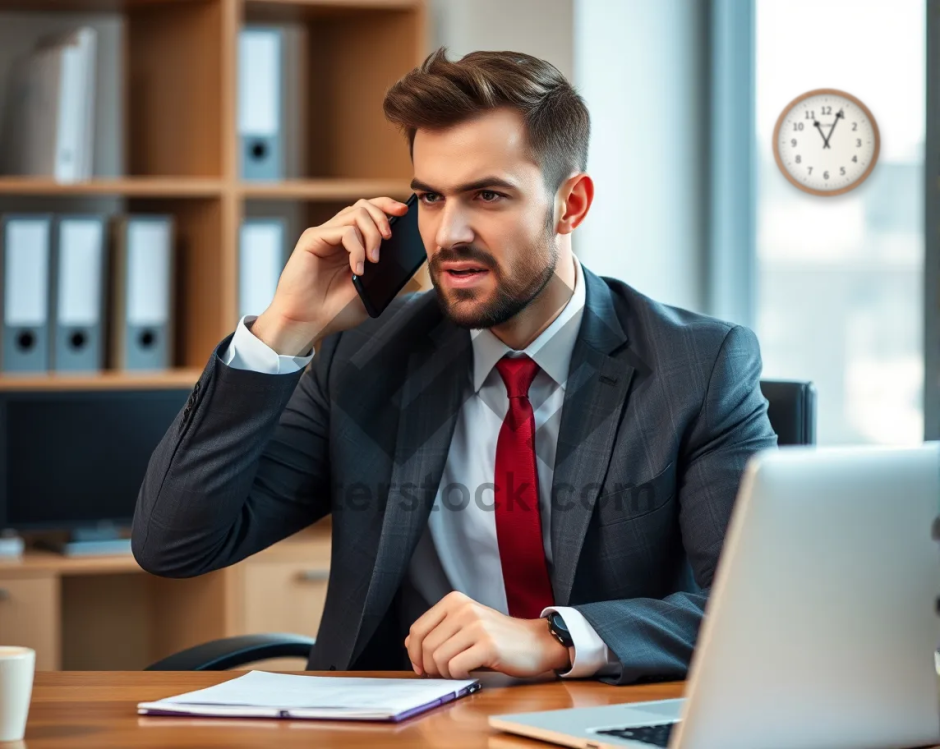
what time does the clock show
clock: 11:04
